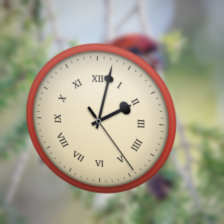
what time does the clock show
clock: 2:02:24
